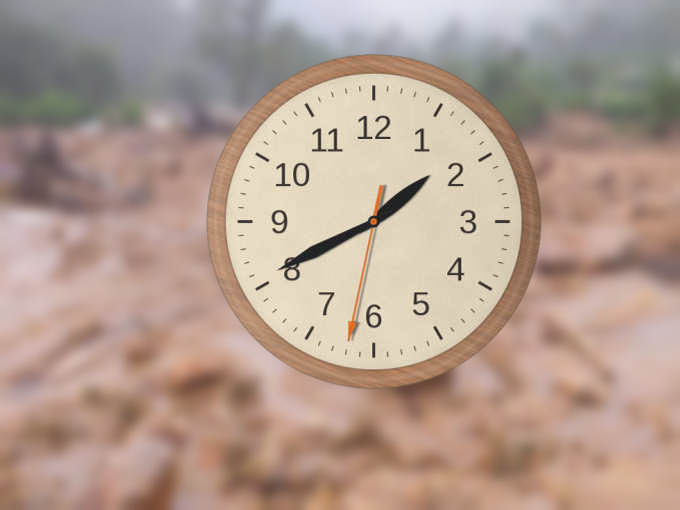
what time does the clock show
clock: 1:40:32
